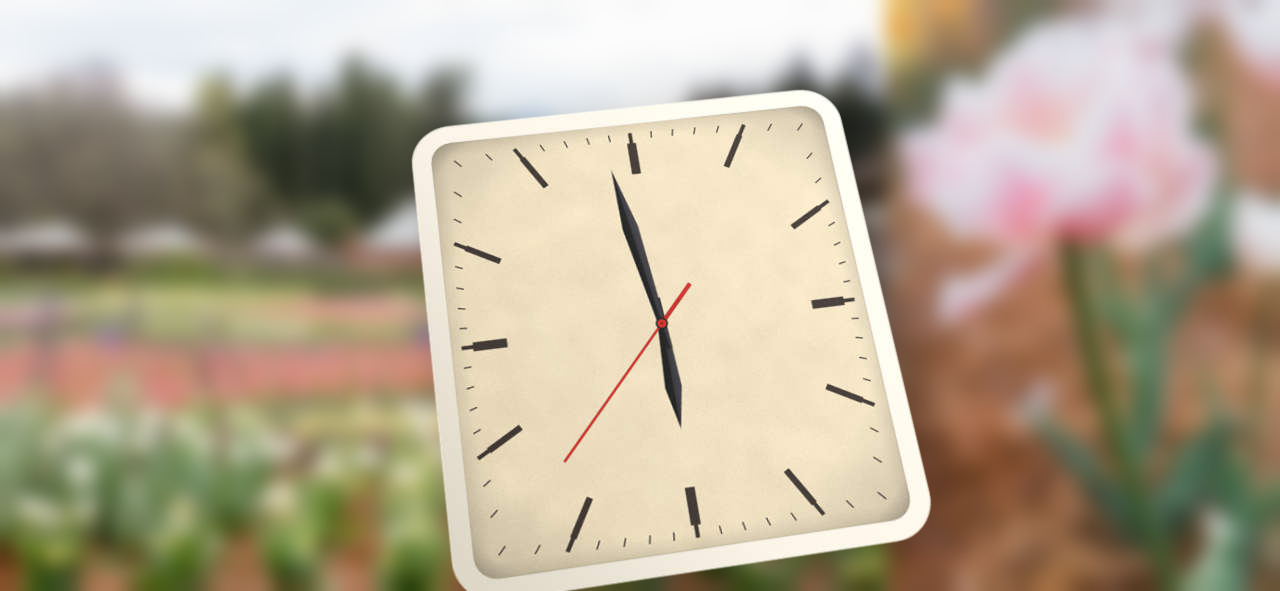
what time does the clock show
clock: 5:58:37
